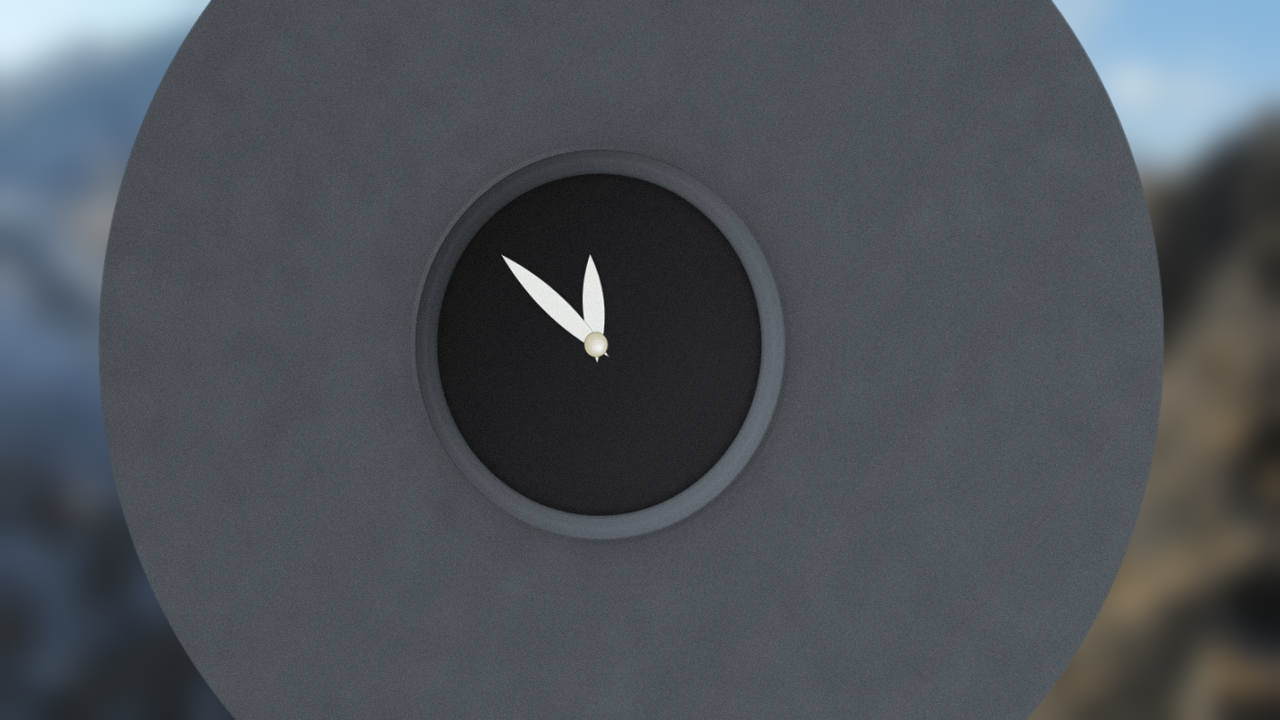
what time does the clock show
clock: 11:52
